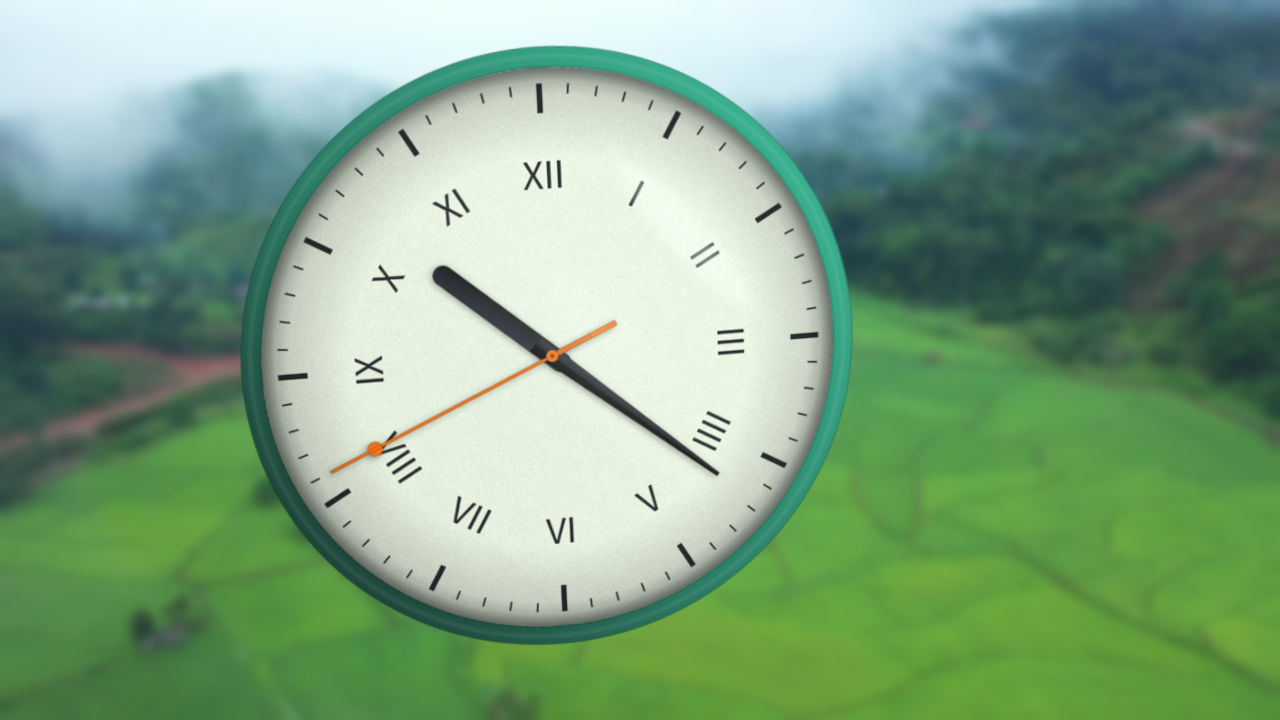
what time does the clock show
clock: 10:21:41
